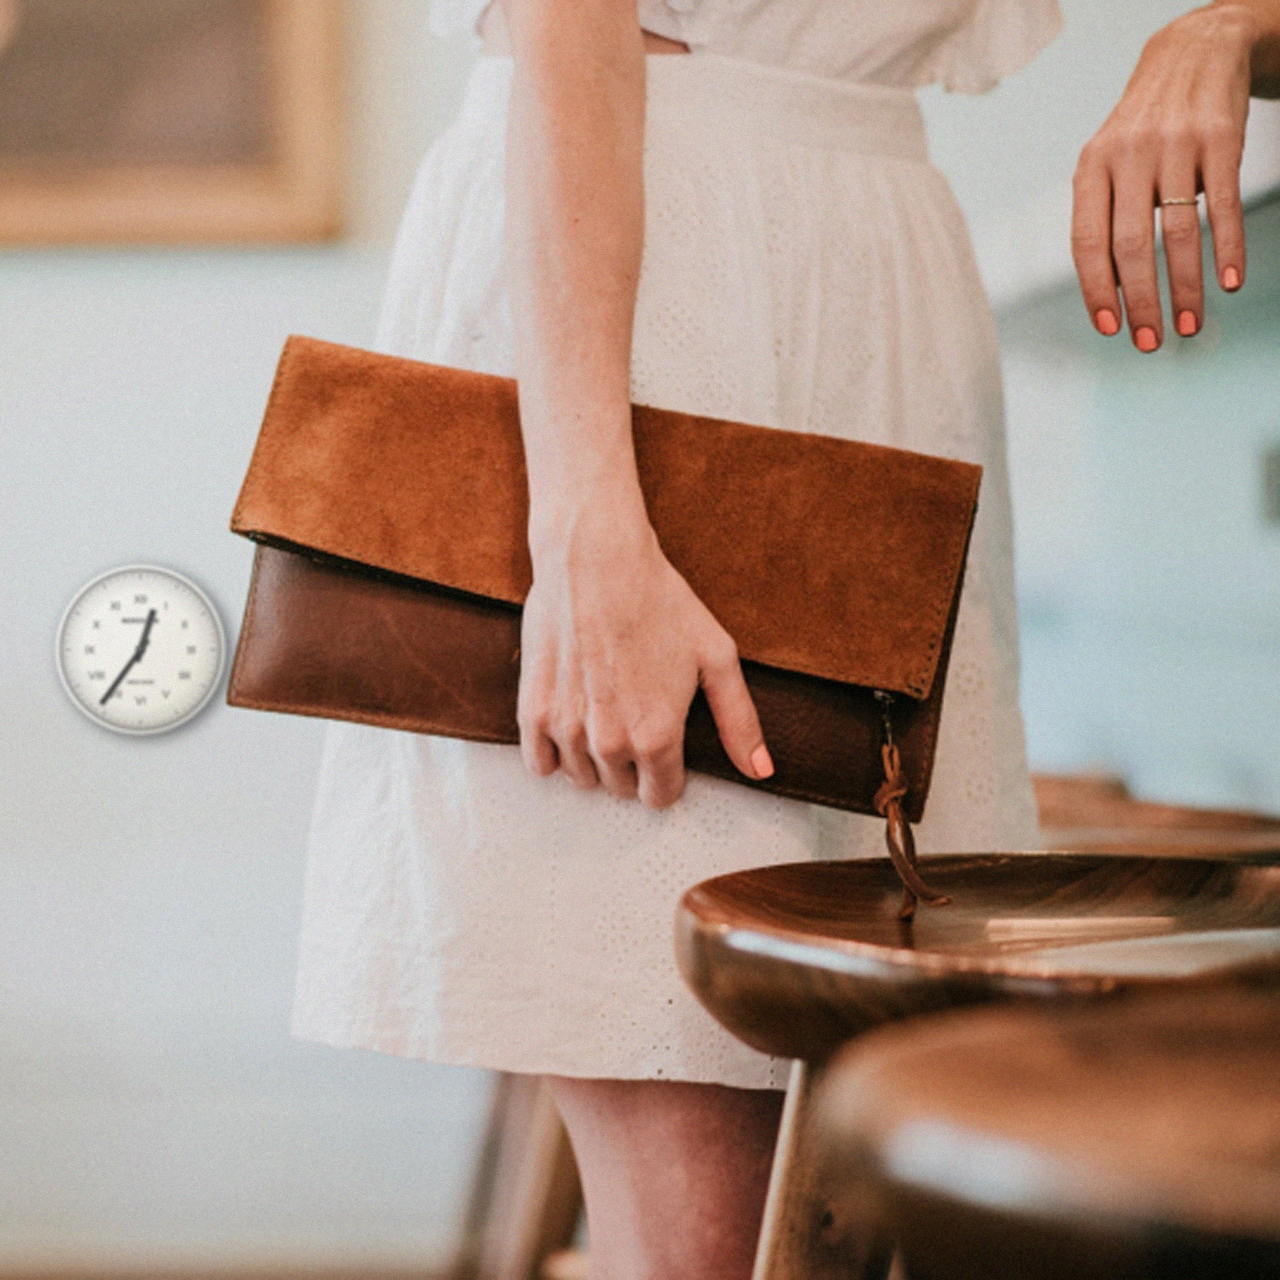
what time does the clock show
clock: 12:36
